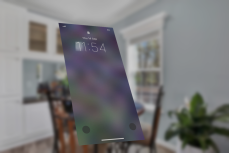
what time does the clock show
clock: 11:54
